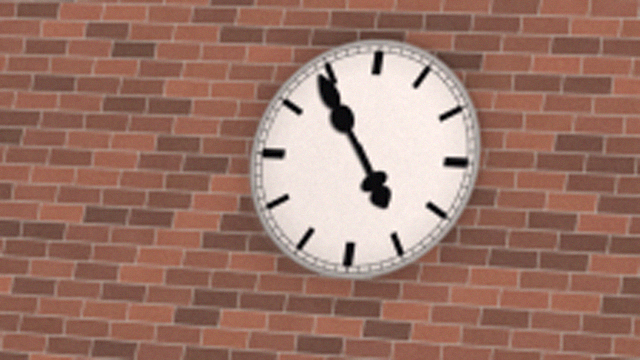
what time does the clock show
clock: 4:54
